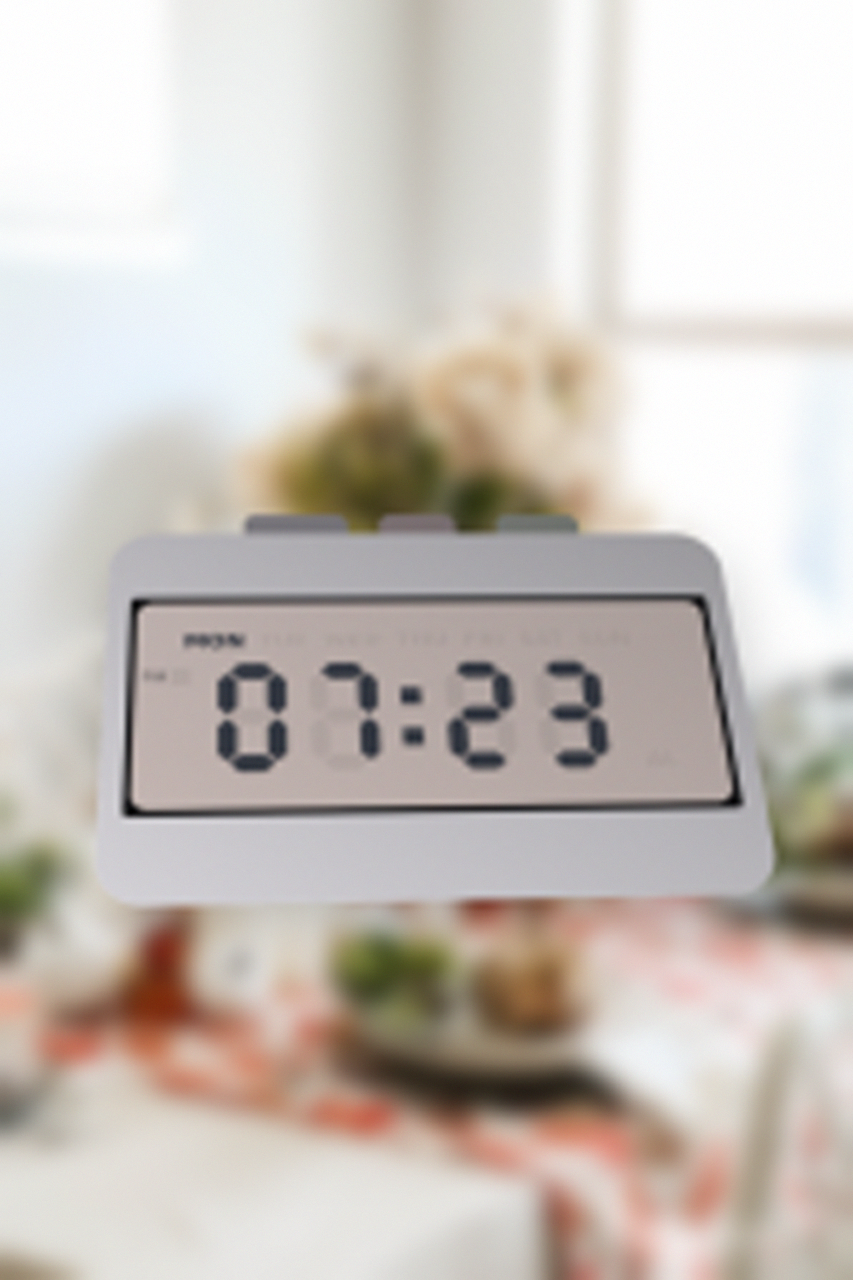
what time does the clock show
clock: 7:23
